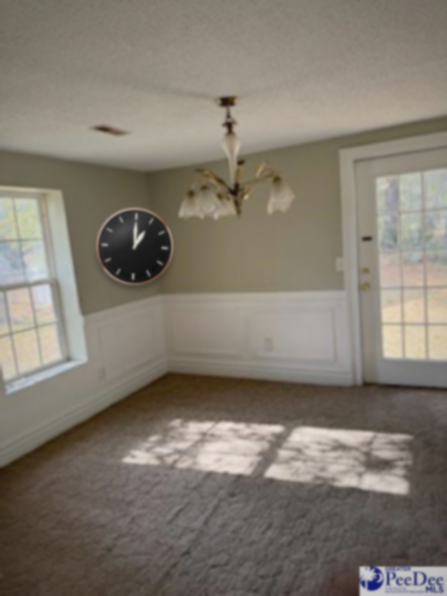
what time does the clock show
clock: 1:00
